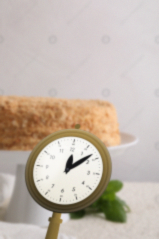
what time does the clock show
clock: 12:08
